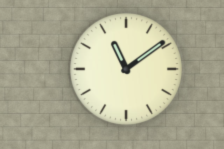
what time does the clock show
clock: 11:09
